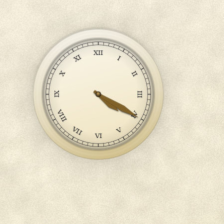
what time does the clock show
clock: 4:20
